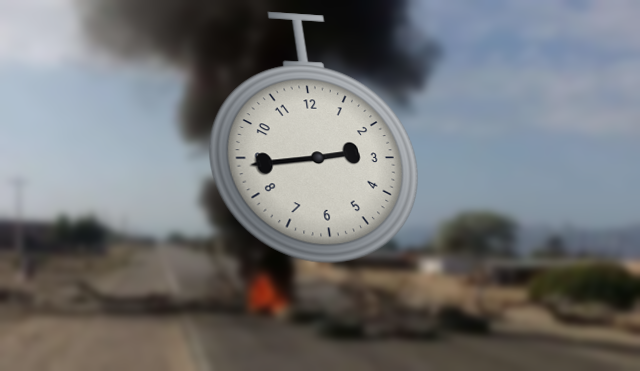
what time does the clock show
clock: 2:44
